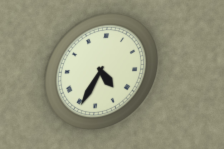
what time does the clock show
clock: 4:34
